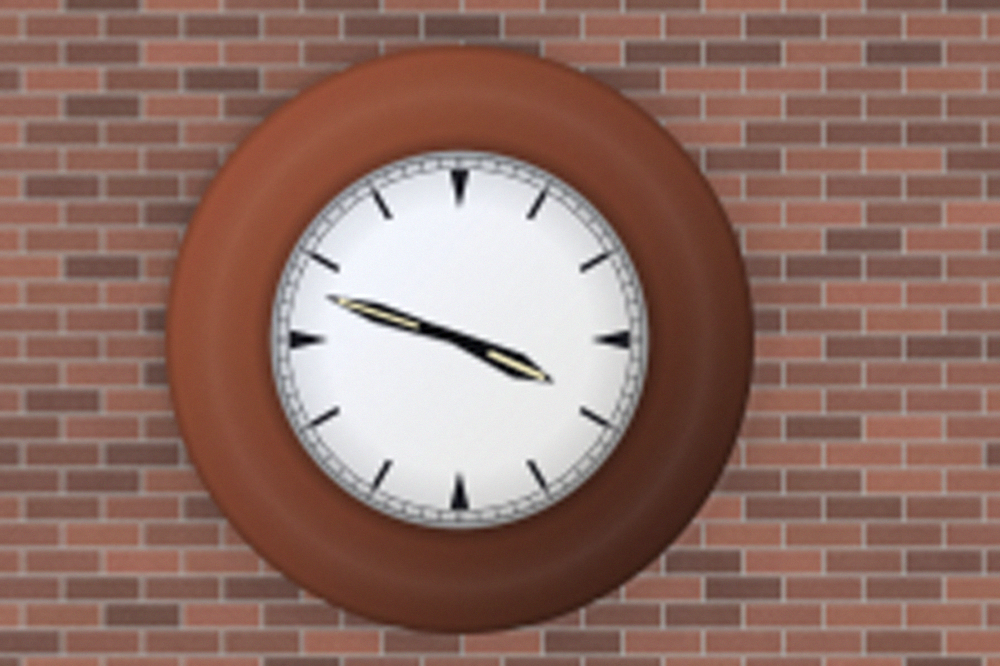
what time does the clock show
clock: 3:48
